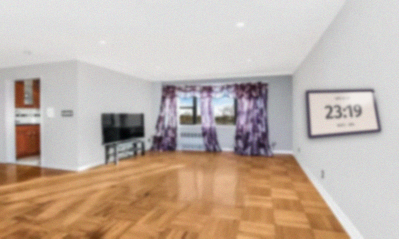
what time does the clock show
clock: 23:19
